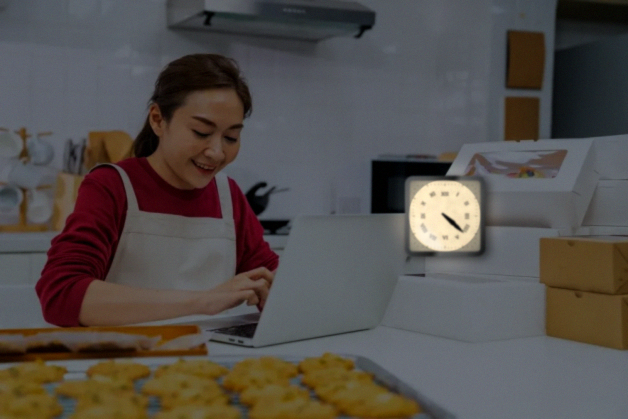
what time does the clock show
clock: 4:22
